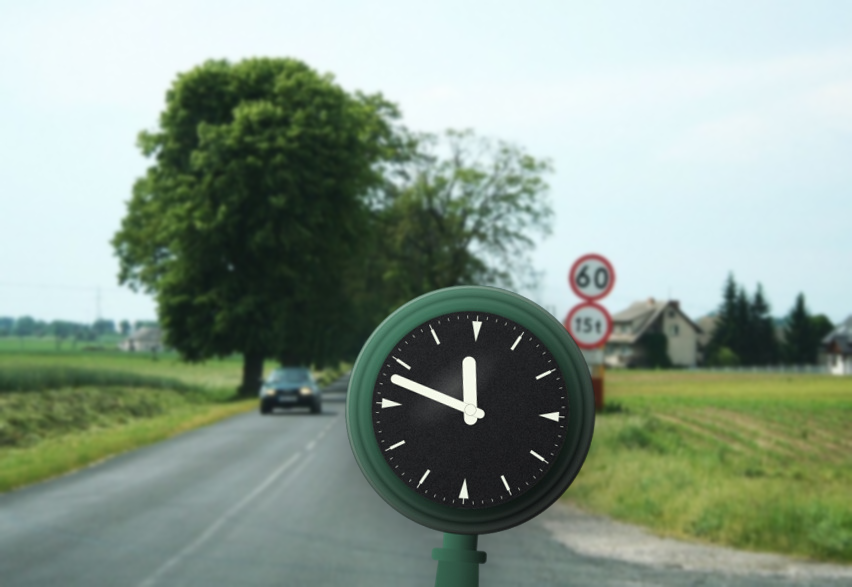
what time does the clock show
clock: 11:48
